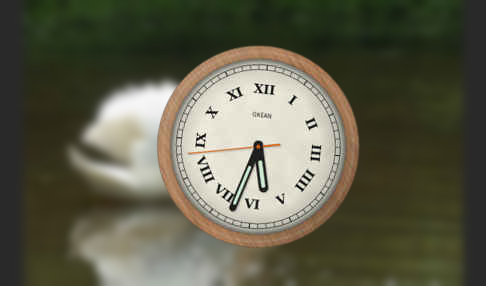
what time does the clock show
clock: 5:32:43
